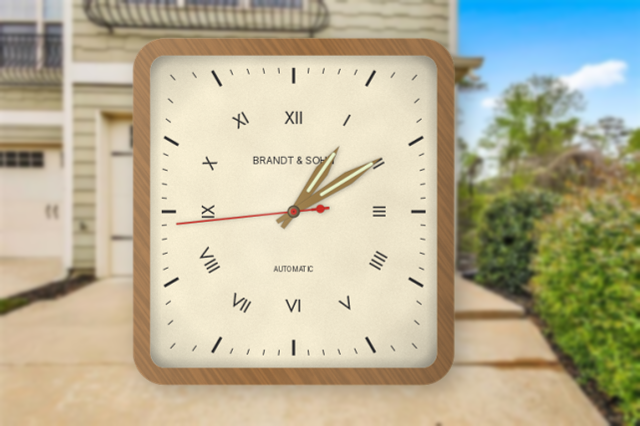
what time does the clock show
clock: 1:09:44
